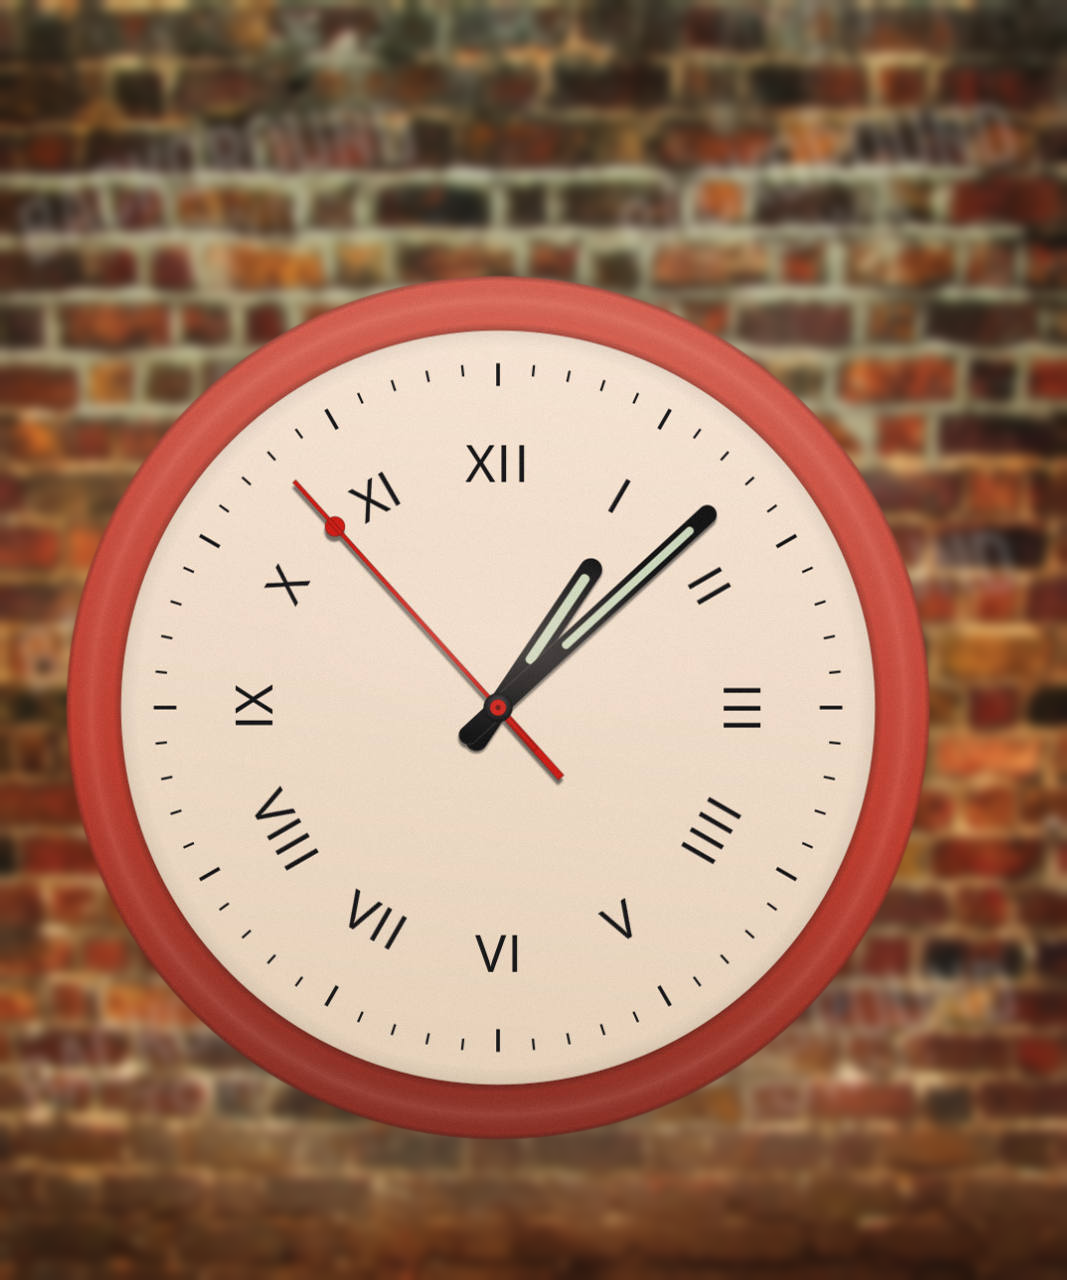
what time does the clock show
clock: 1:07:53
